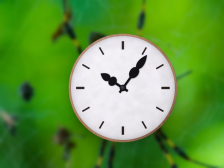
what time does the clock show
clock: 10:06
